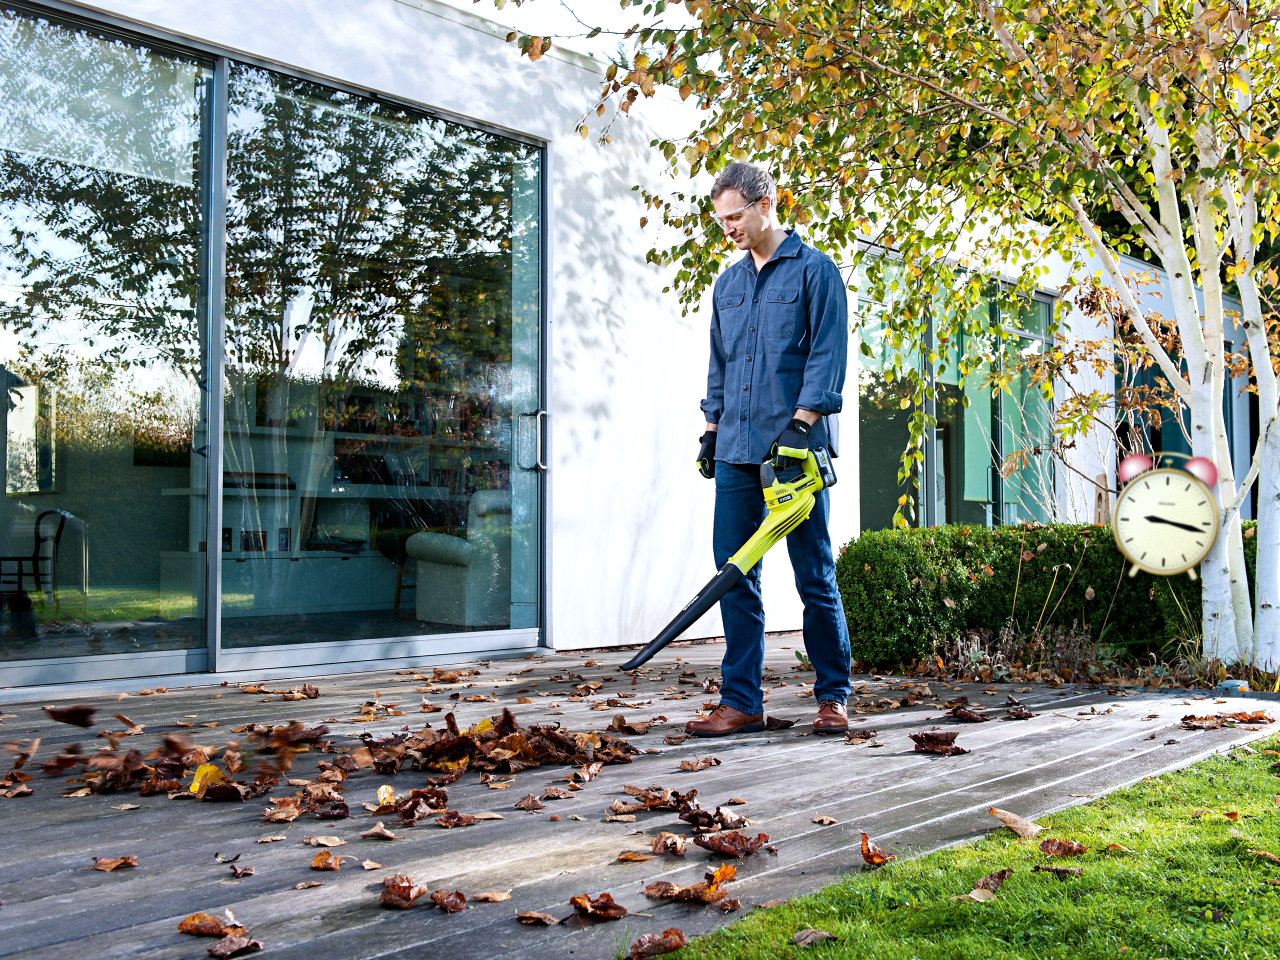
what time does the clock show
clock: 9:17
